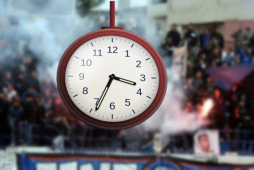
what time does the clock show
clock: 3:34
